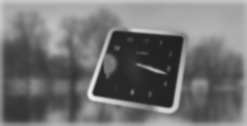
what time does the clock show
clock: 3:17
